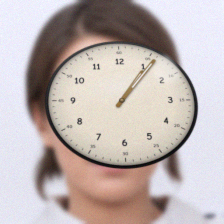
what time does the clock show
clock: 1:06
